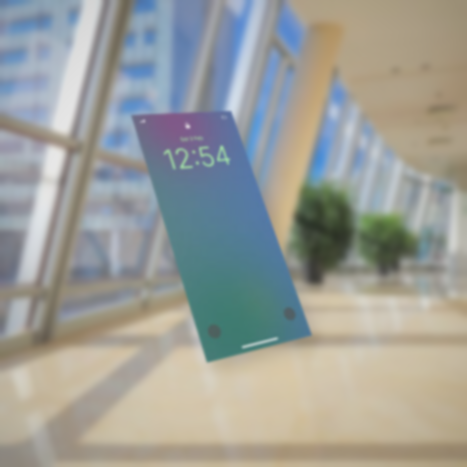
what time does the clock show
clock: 12:54
